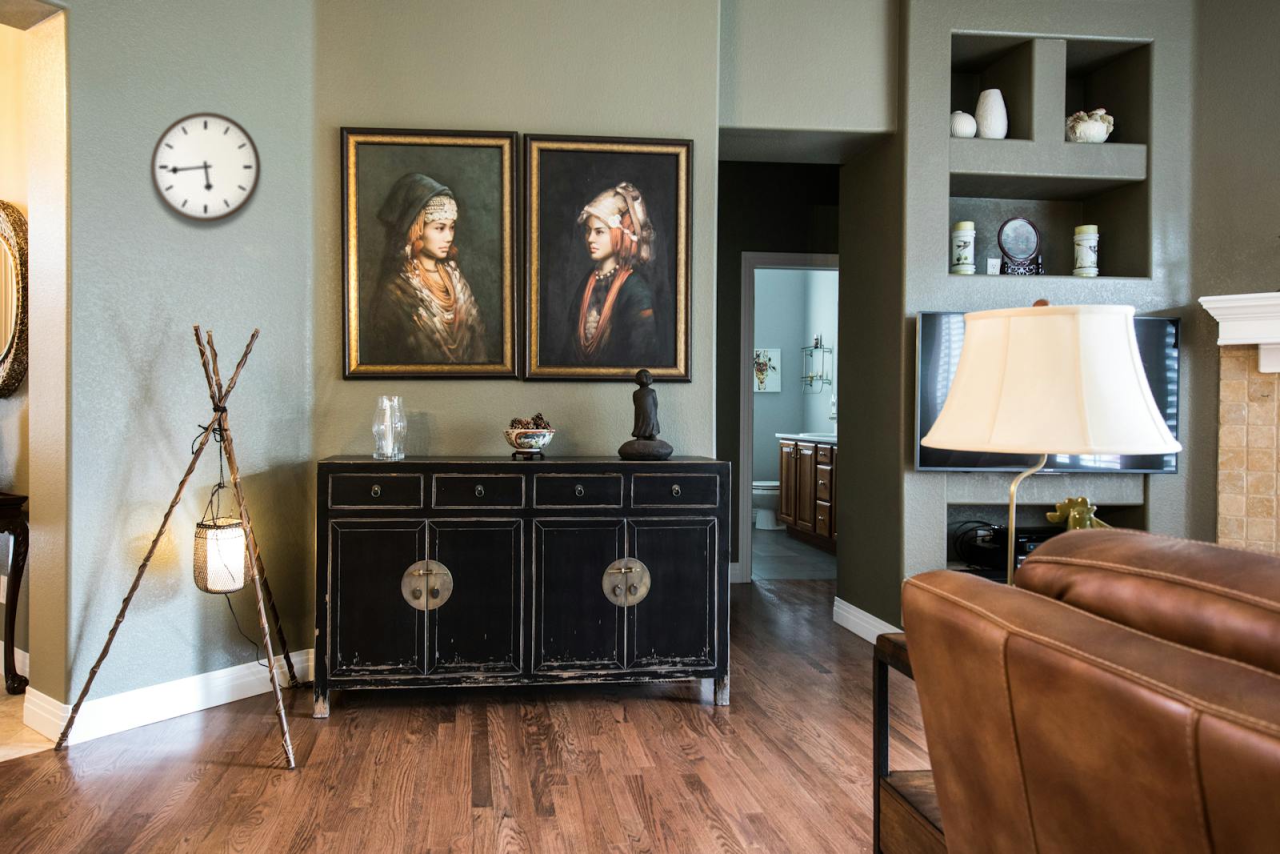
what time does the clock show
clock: 5:44
